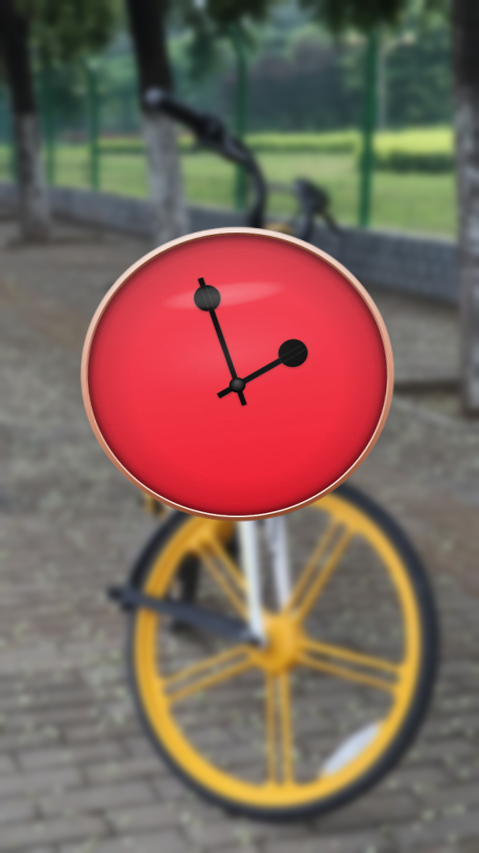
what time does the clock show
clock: 1:57
